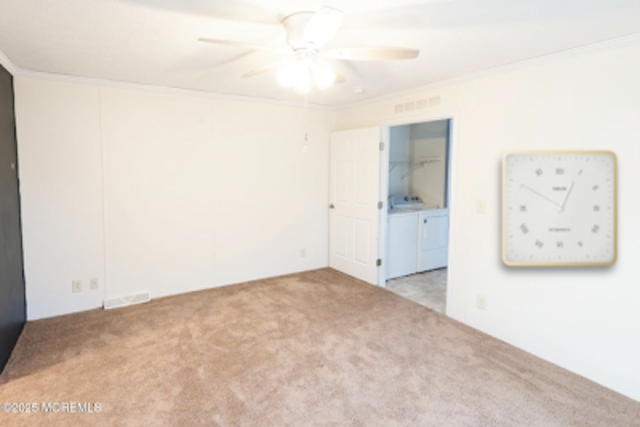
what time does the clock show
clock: 12:50
